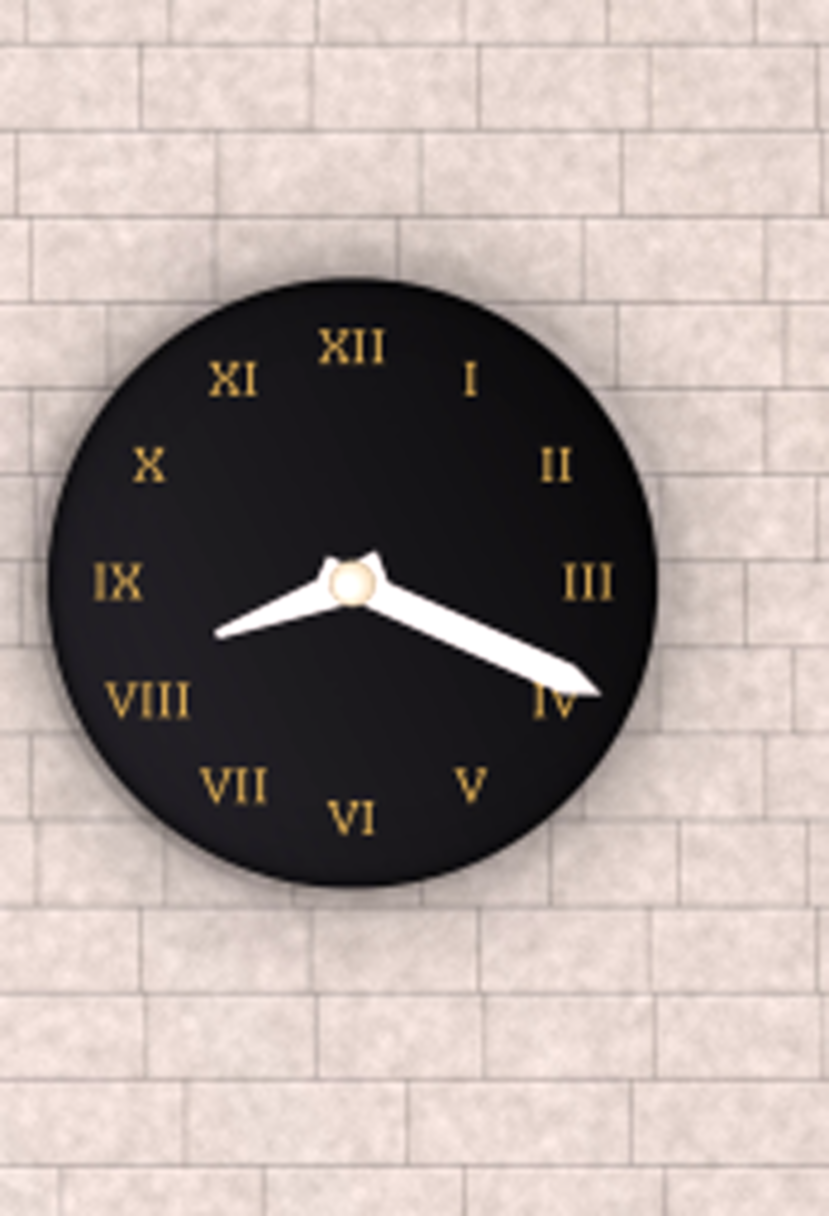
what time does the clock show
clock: 8:19
